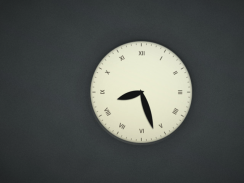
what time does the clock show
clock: 8:27
